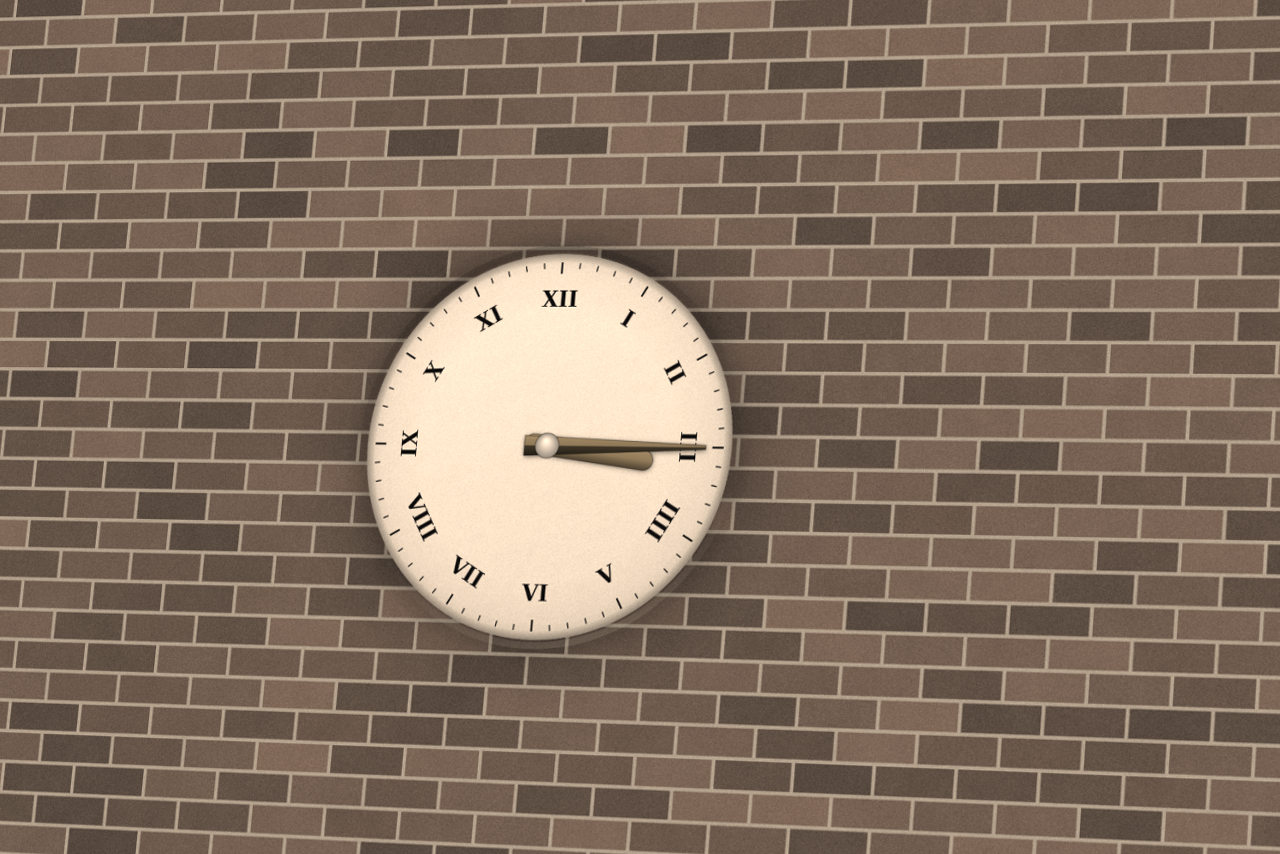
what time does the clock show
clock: 3:15
